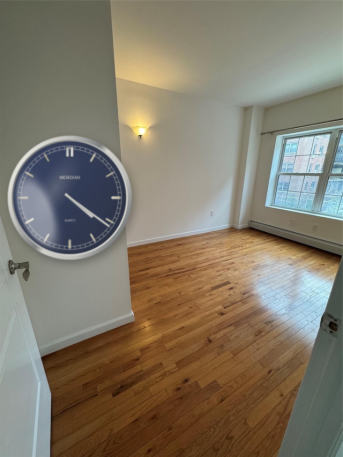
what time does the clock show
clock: 4:21
